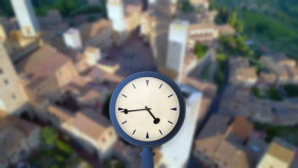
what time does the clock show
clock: 4:44
